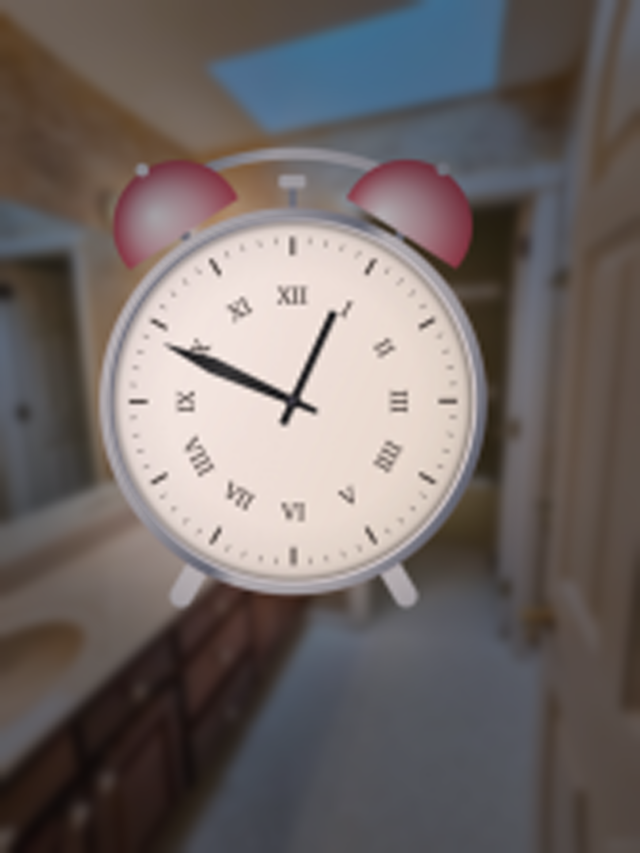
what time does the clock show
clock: 12:49
